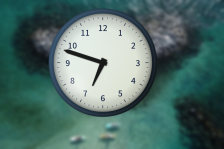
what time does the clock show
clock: 6:48
